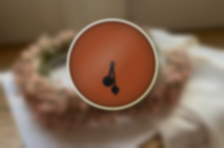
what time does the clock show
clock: 6:29
